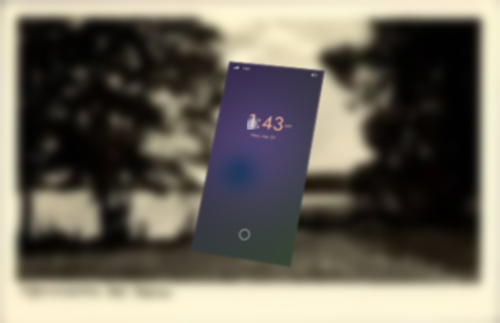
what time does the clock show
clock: 1:43
